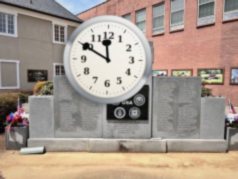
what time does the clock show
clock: 11:50
